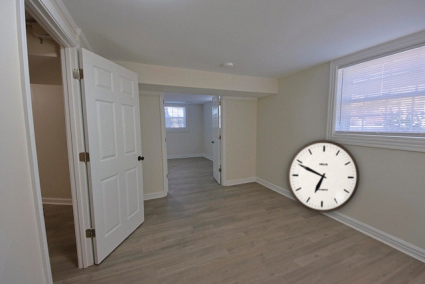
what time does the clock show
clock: 6:49
